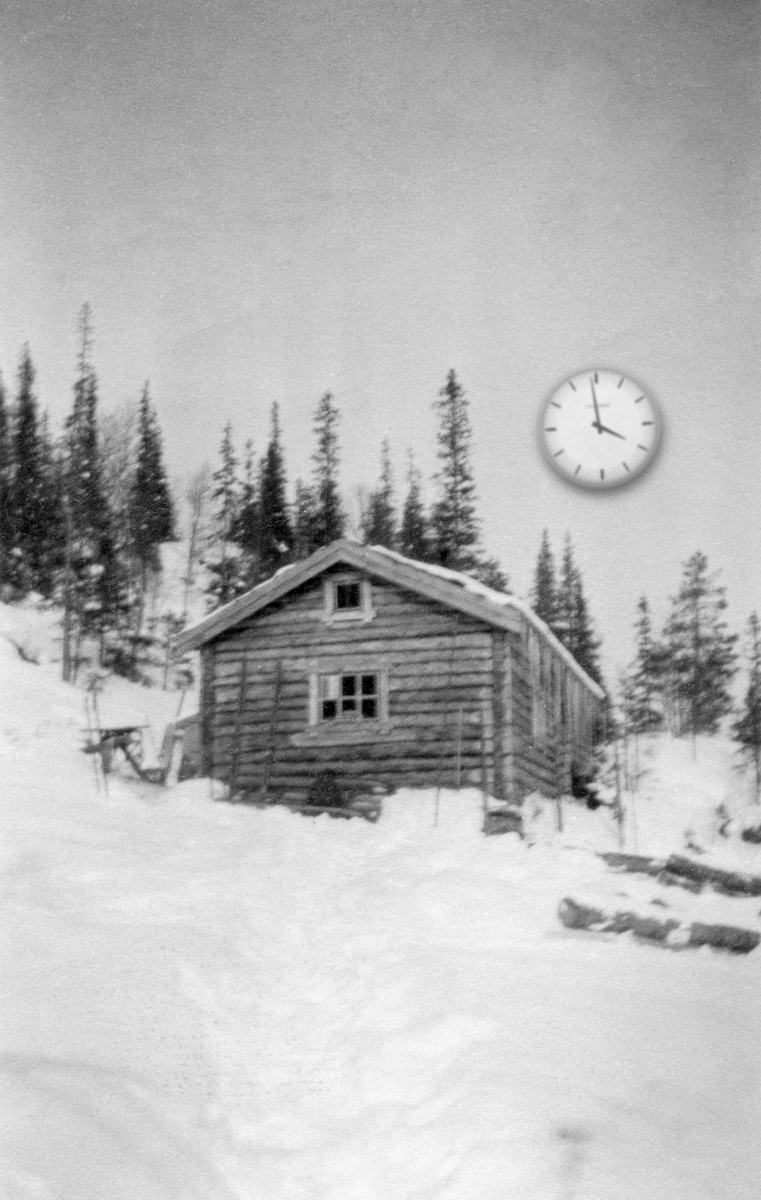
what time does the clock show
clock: 3:59
